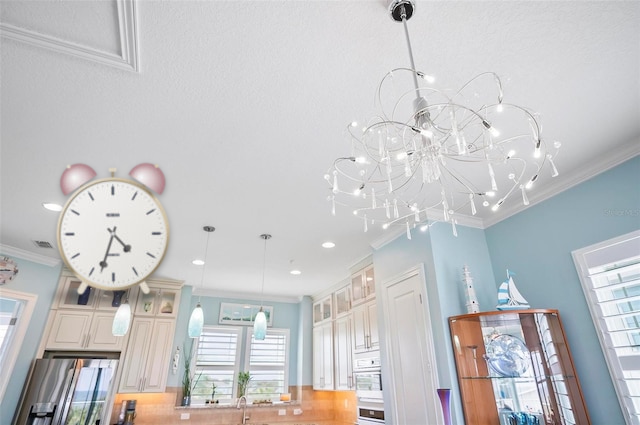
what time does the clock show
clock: 4:33
